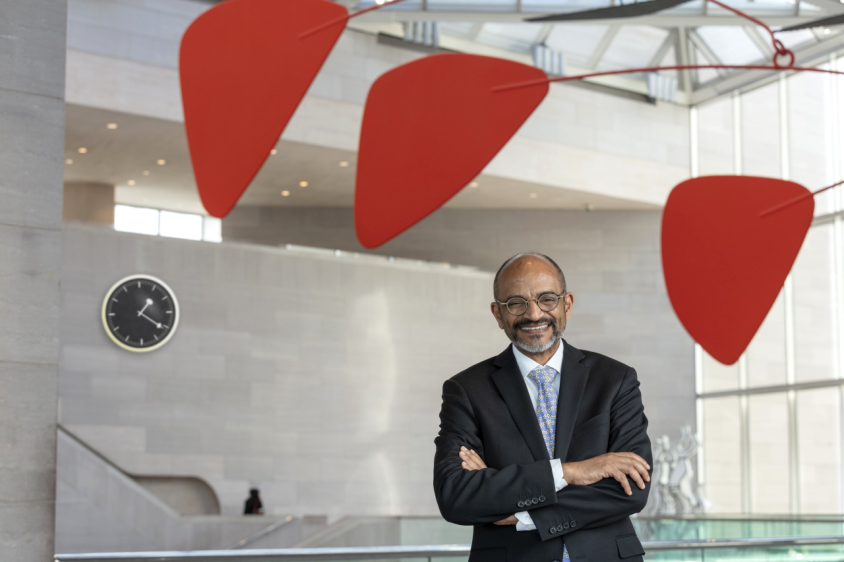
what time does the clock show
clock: 1:21
